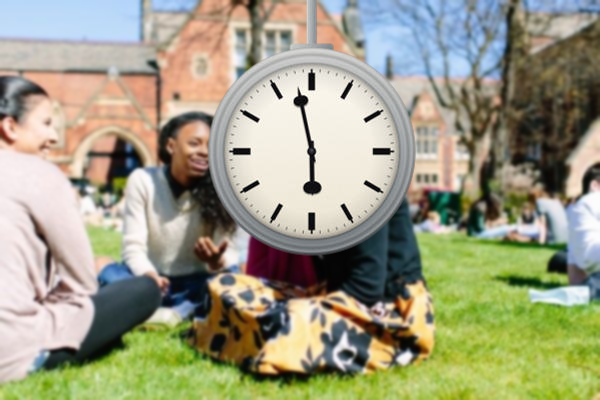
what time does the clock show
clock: 5:58
